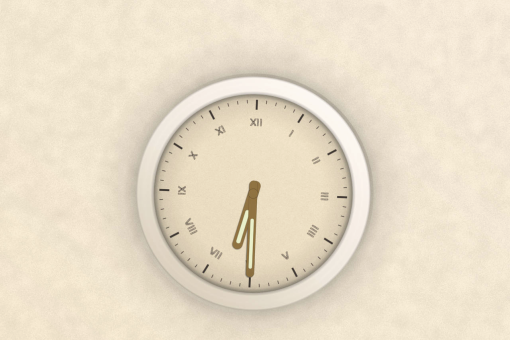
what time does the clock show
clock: 6:30
